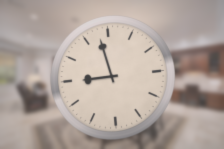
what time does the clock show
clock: 8:58
